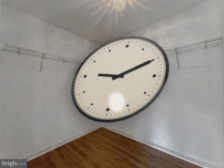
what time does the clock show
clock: 9:10
